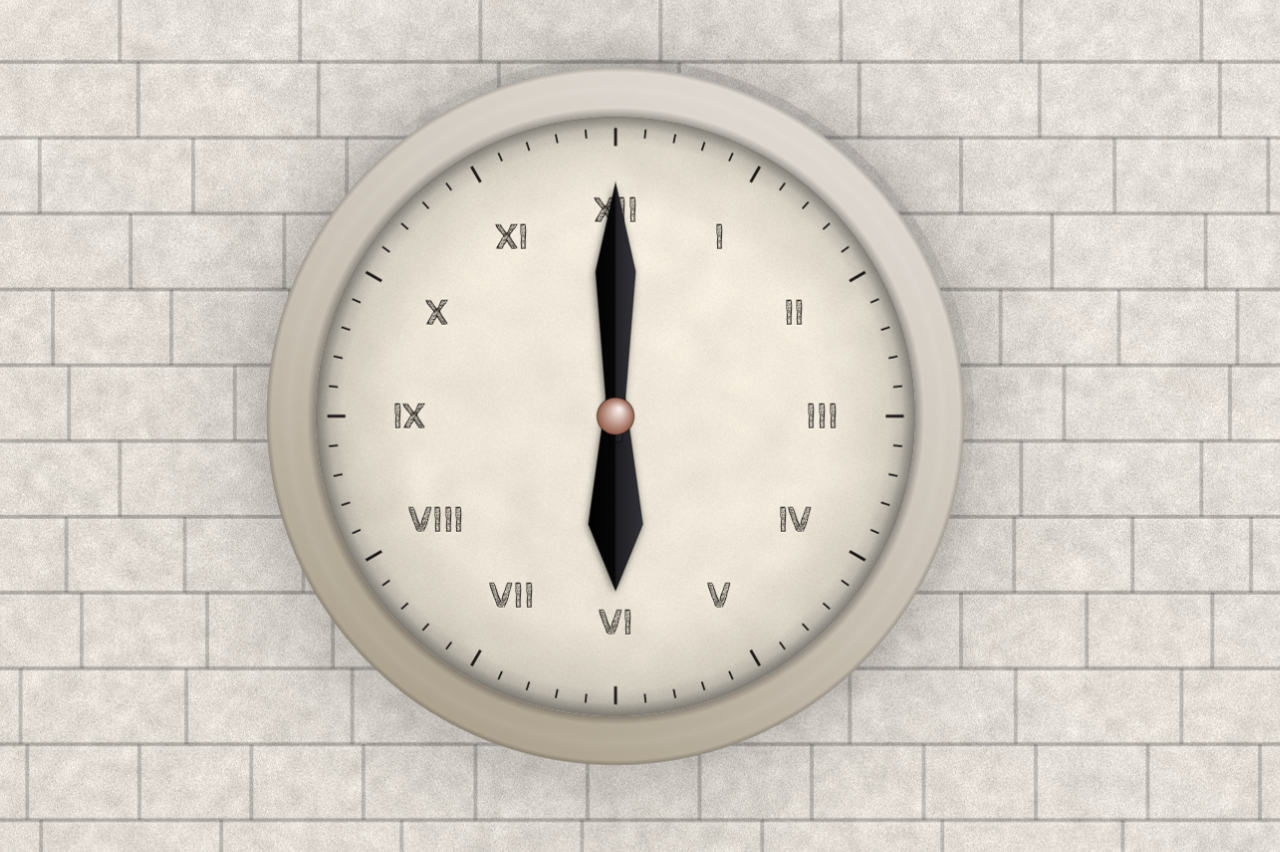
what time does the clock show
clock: 6:00
